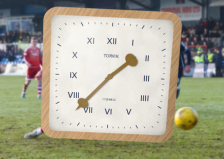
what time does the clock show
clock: 1:37
